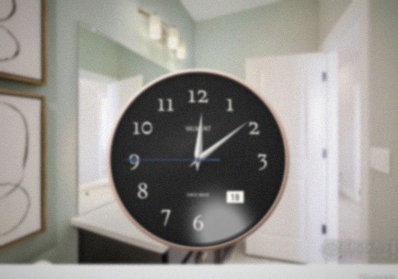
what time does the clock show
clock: 12:08:45
